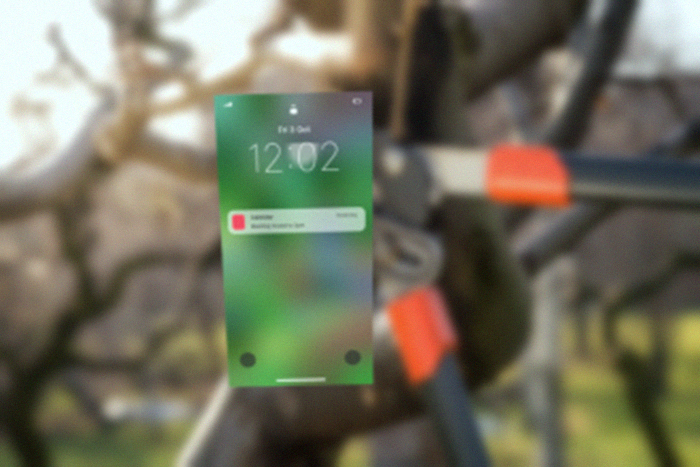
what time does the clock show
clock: 12:02
